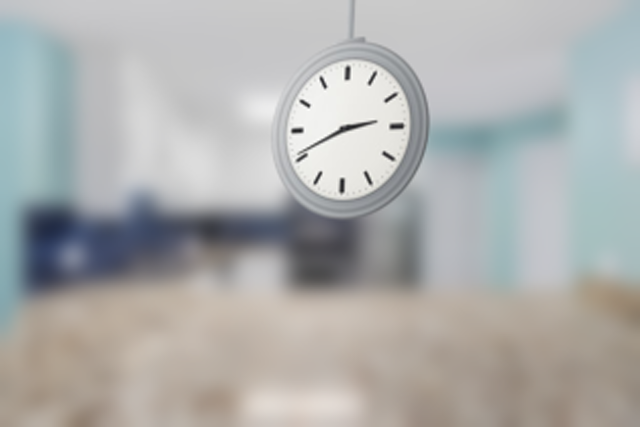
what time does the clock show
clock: 2:41
